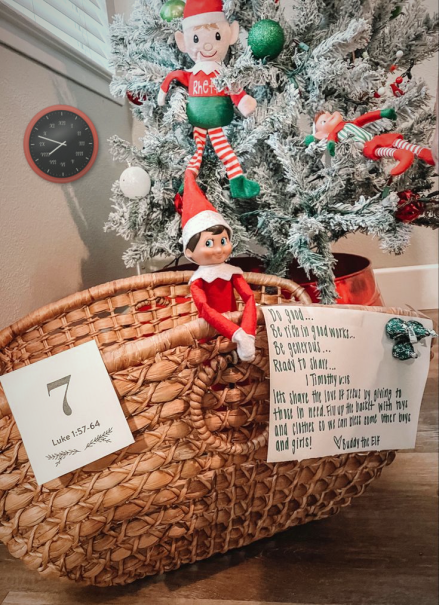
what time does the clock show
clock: 7:48
